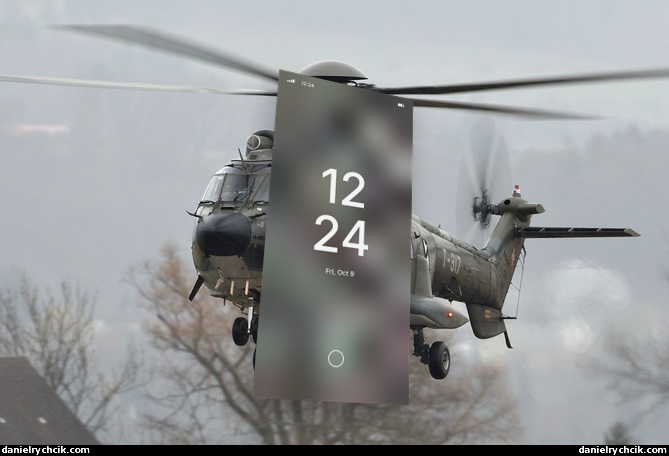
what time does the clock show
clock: 12:24
